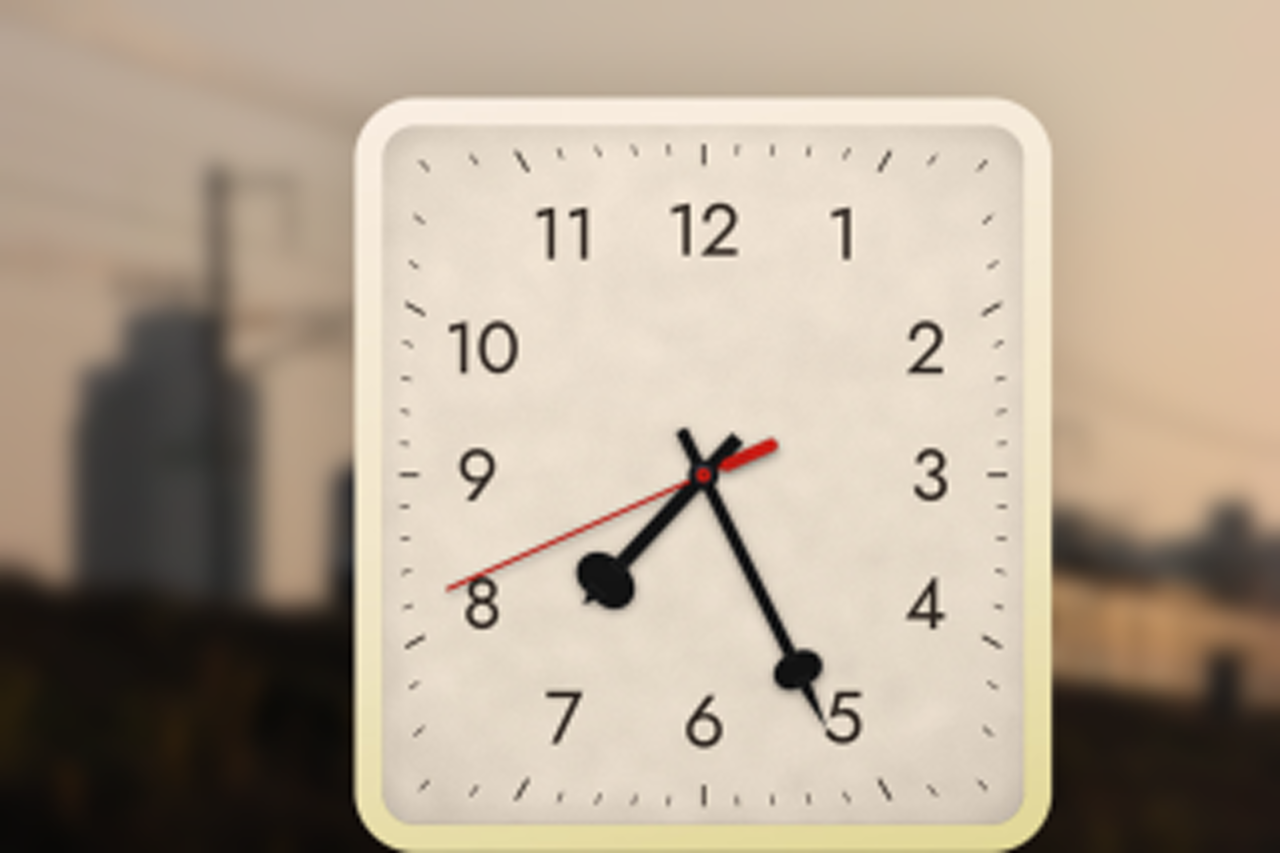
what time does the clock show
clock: 7:25:41
